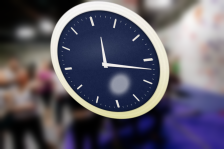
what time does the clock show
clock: 12:17
